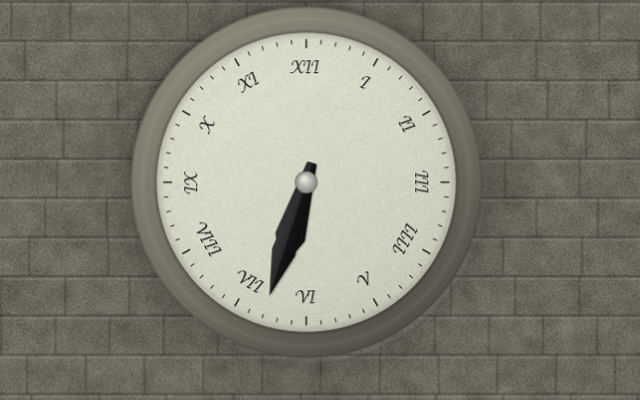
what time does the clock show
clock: 6:33
